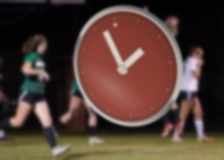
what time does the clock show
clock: 1:57
